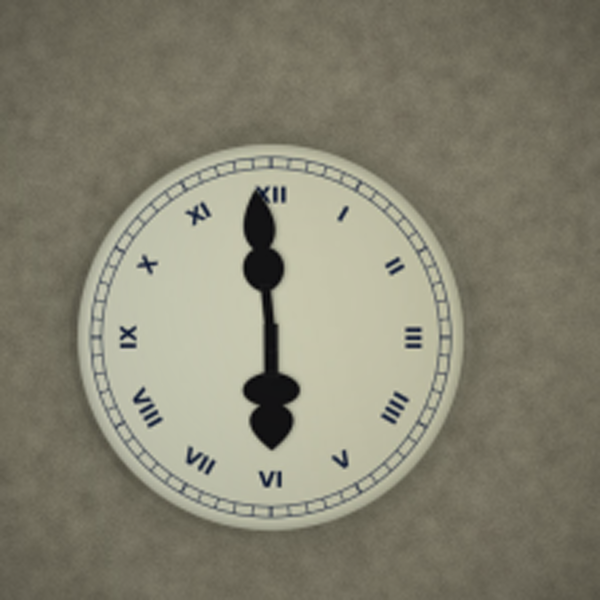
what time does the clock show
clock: 5:59
